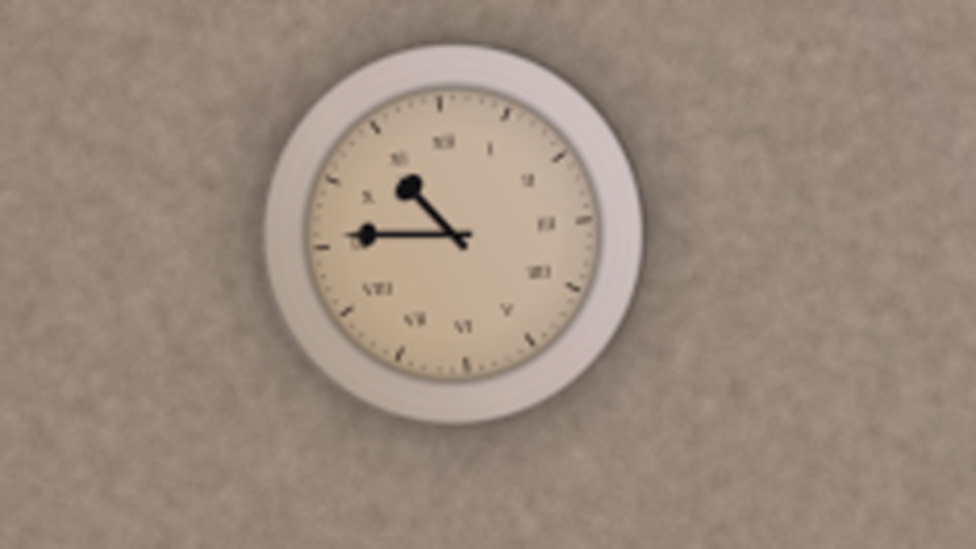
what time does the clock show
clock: 10:46
